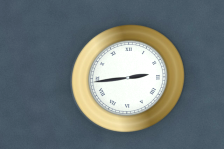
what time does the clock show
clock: 2:44
